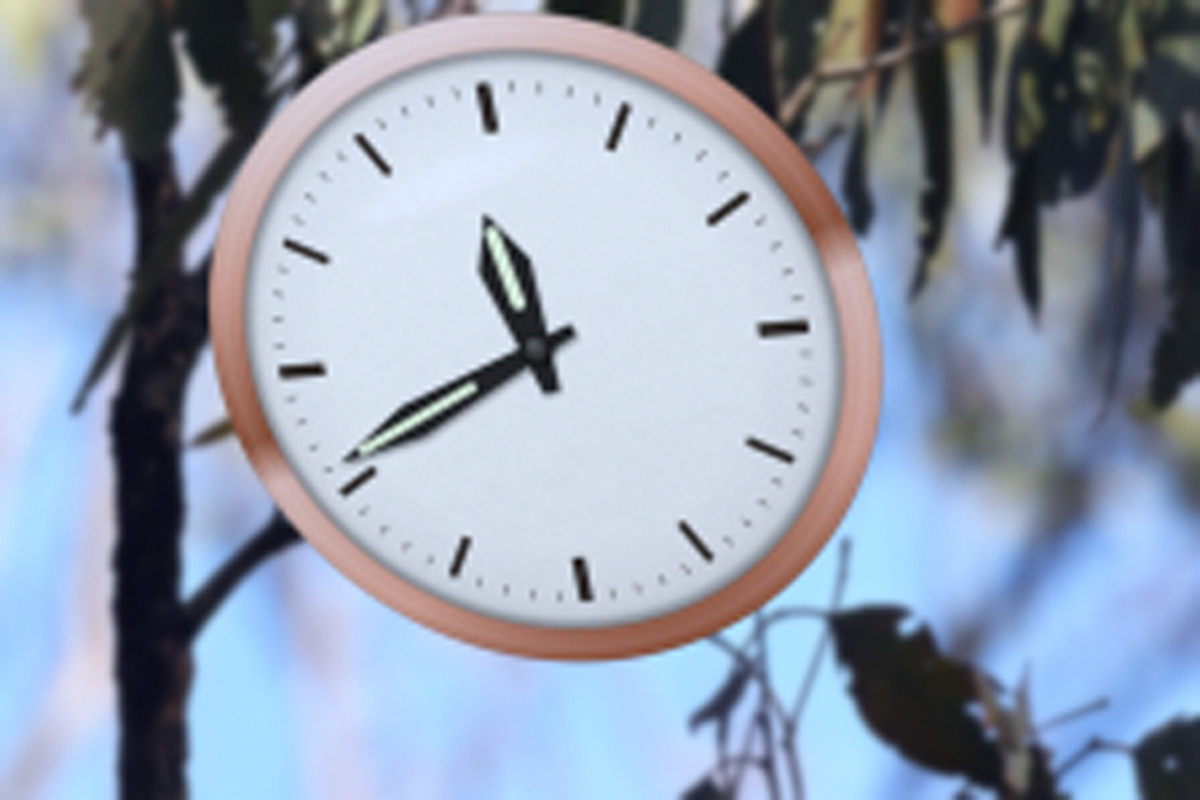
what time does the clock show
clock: 11:41
